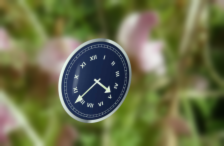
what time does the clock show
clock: 4:41
